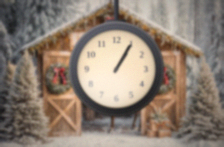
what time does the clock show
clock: 1:05
